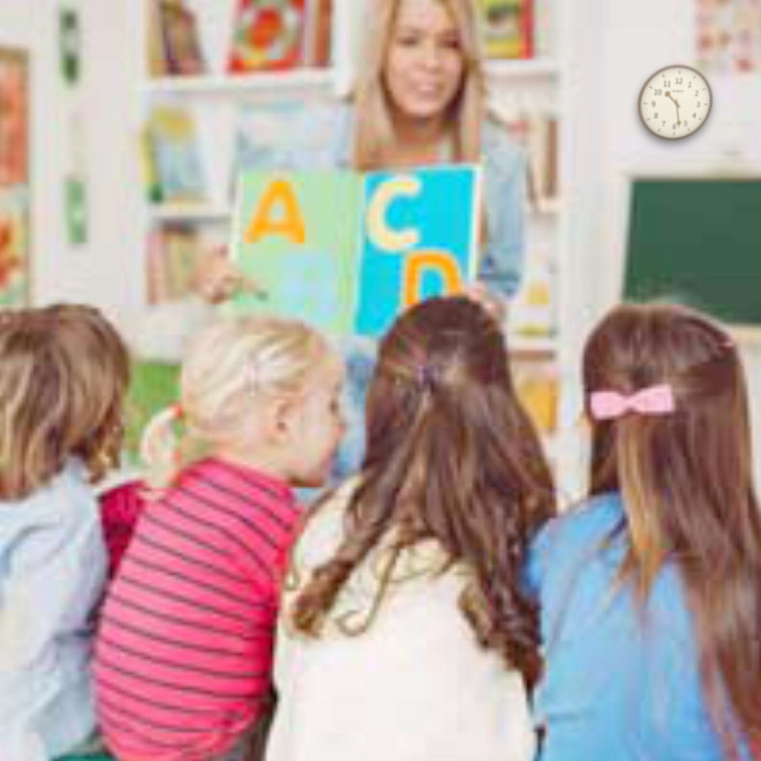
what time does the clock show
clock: 10:28
